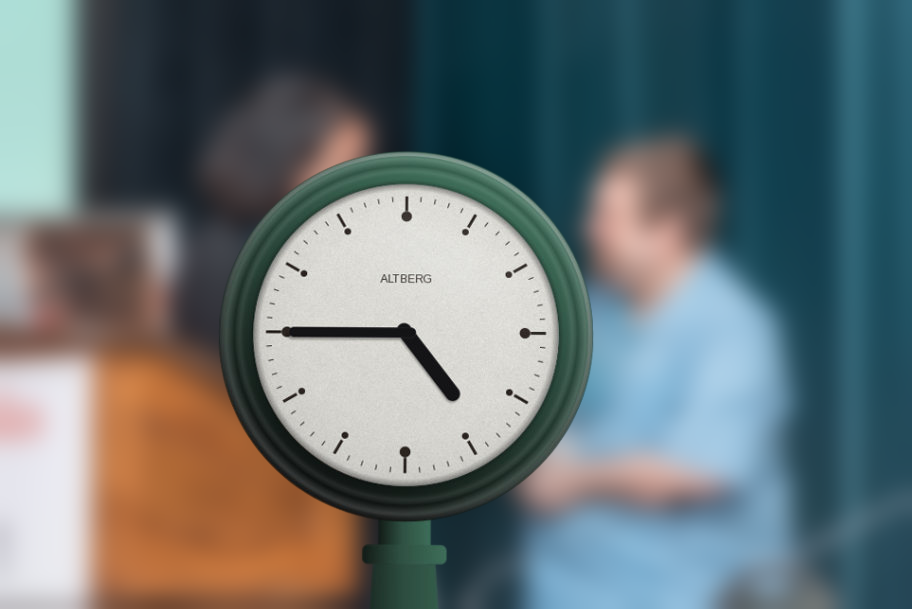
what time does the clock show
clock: 4:45
